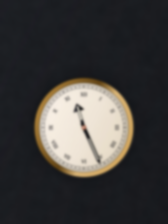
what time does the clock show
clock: 11:26
